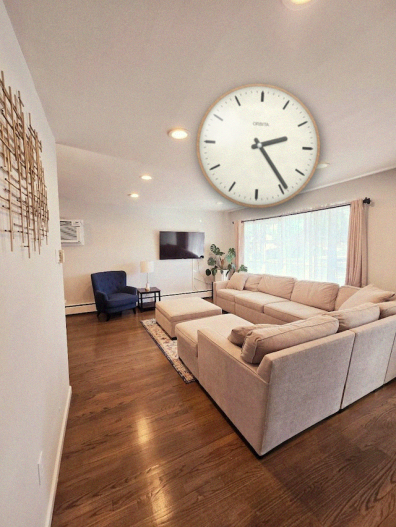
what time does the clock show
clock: 2:24
